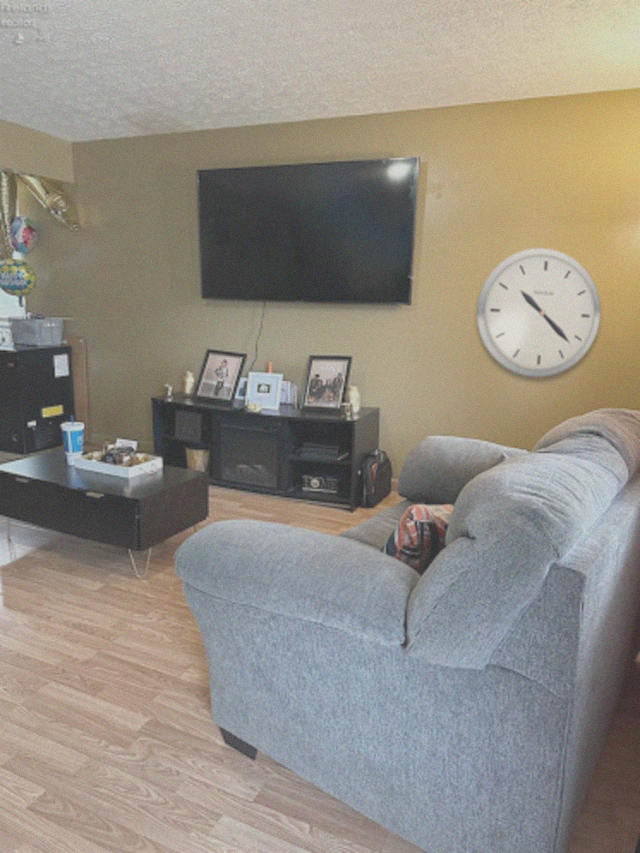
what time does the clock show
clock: 10:22
